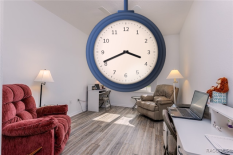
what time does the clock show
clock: 3:41
